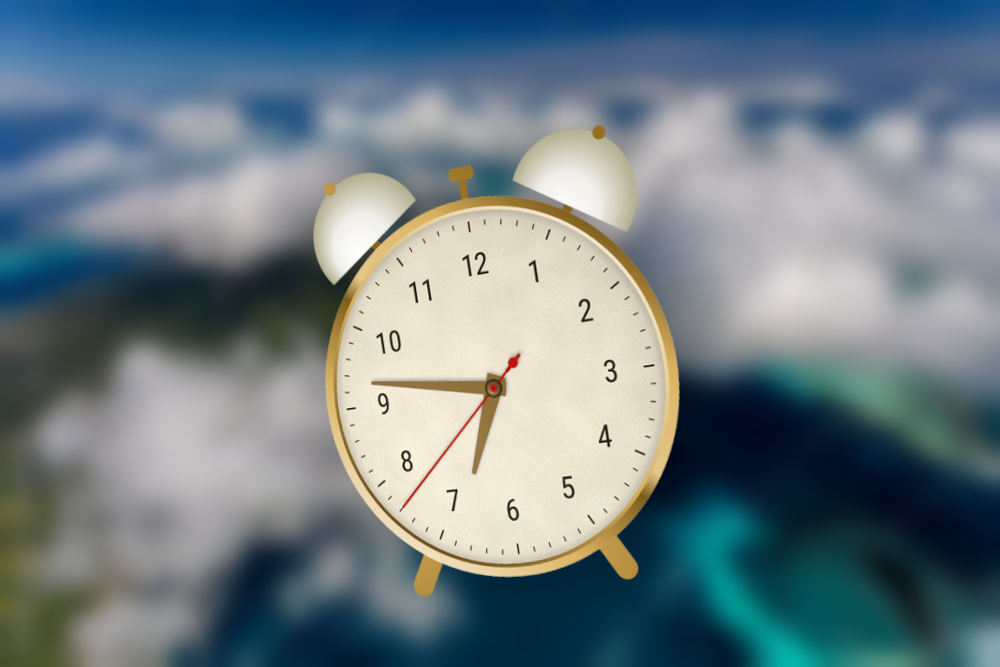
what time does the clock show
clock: 6:46:38
